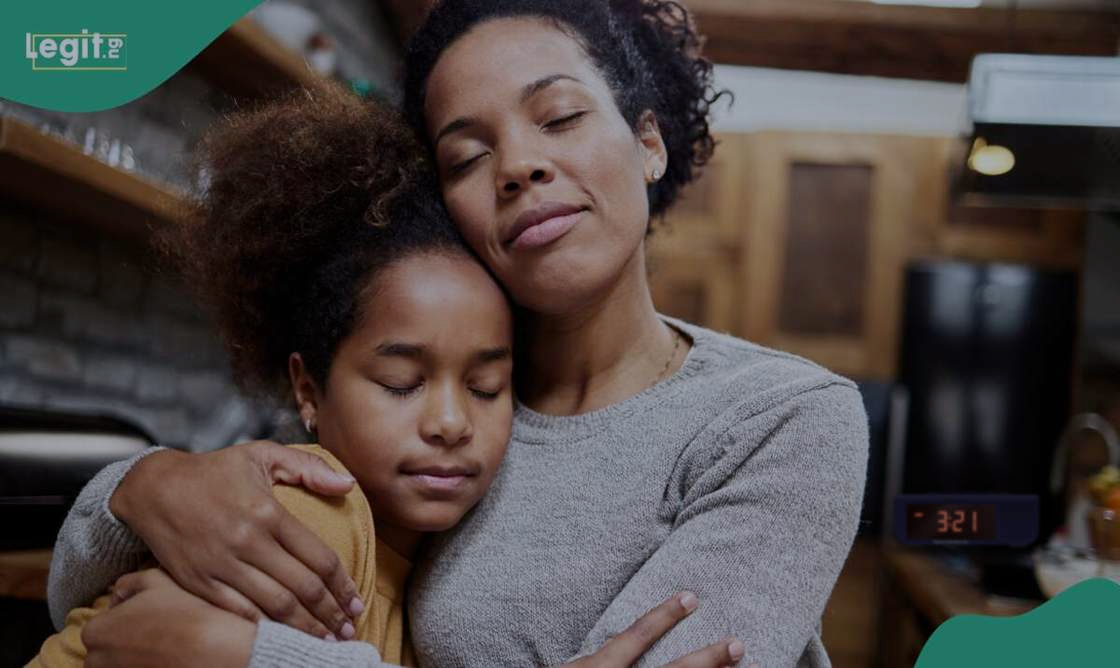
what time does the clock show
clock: 3:21
